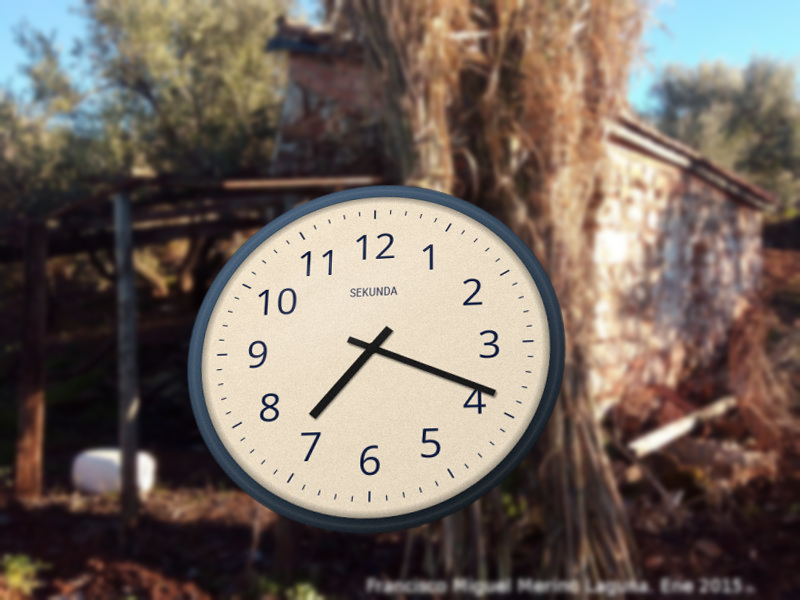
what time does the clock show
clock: 7:19
